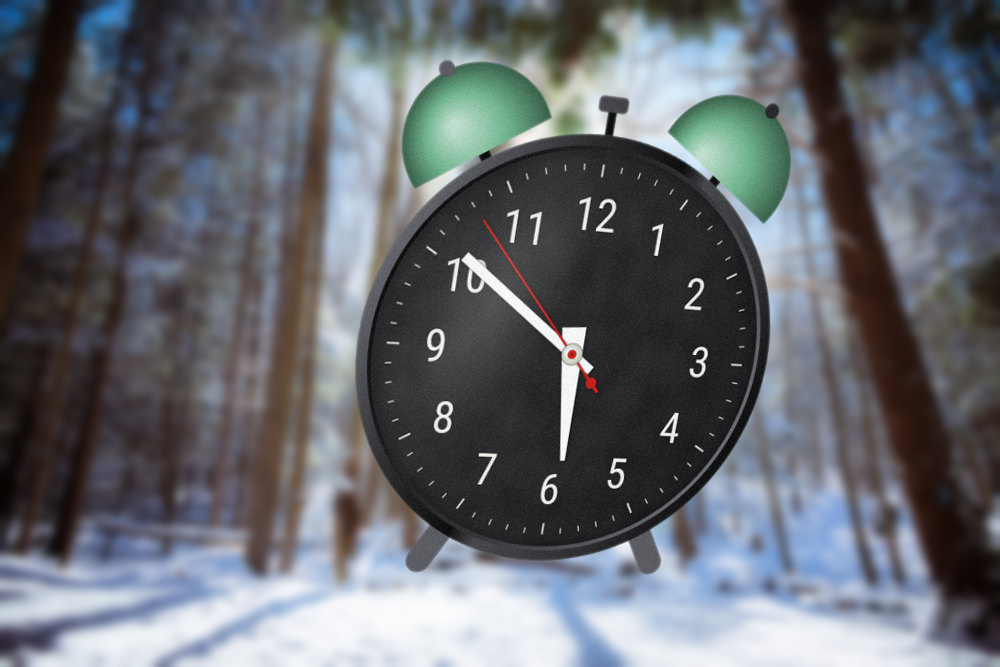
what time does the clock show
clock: 5:50:53
